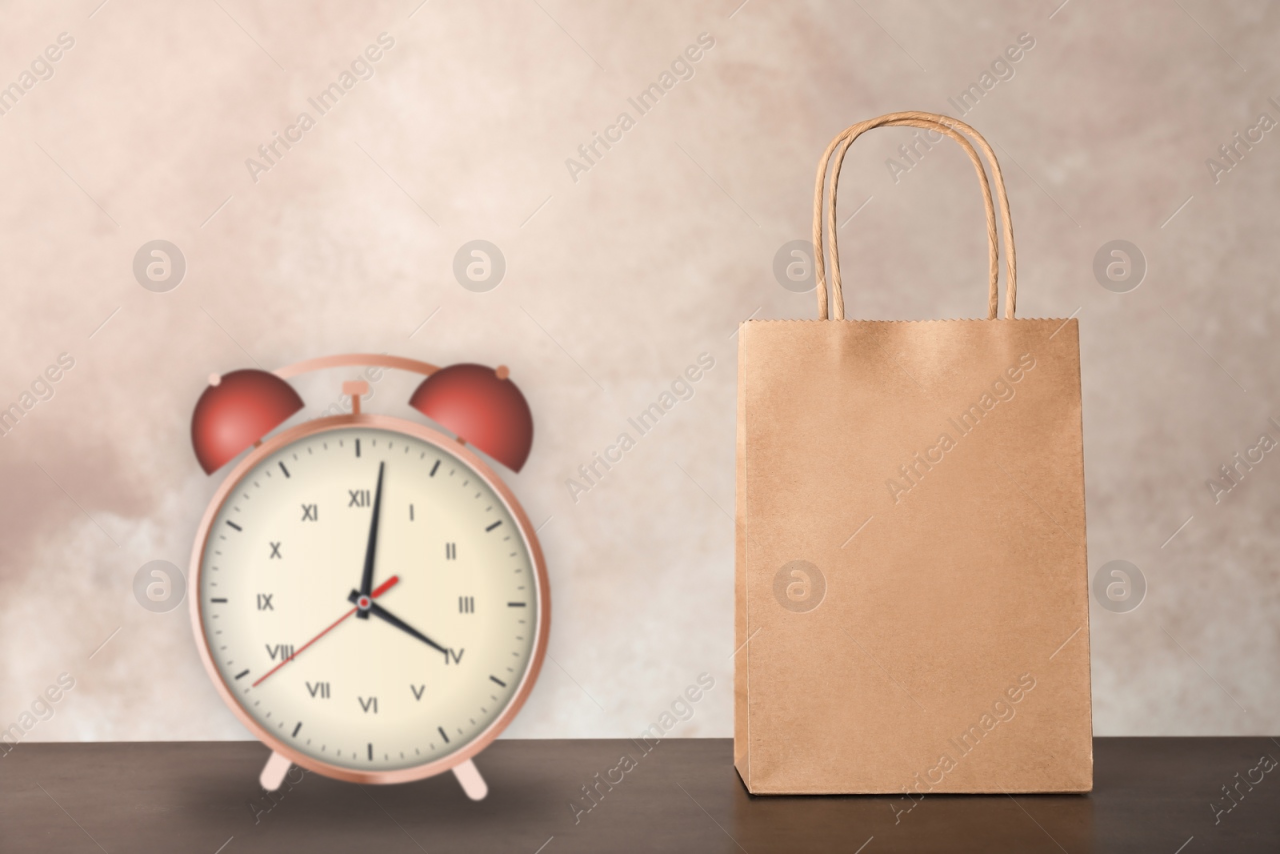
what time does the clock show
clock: 4:01:39
